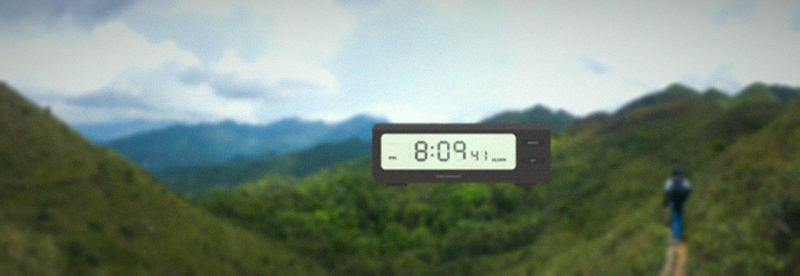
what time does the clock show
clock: 8:09:41
